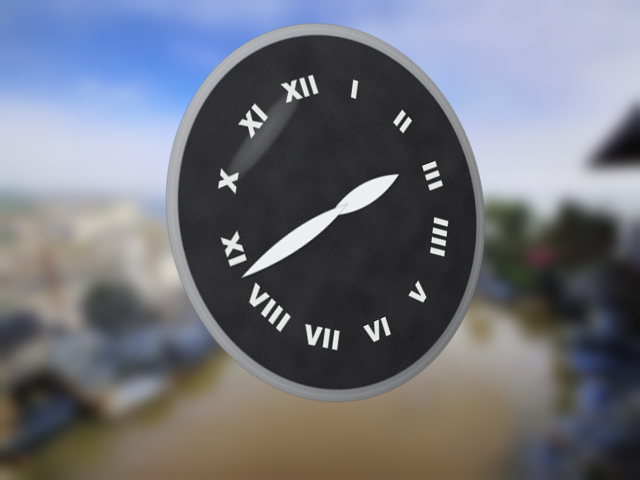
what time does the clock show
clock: 2:43
